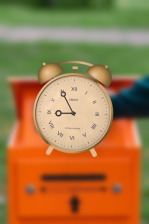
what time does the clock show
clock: 8:55
